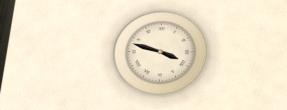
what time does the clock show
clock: 3:48
